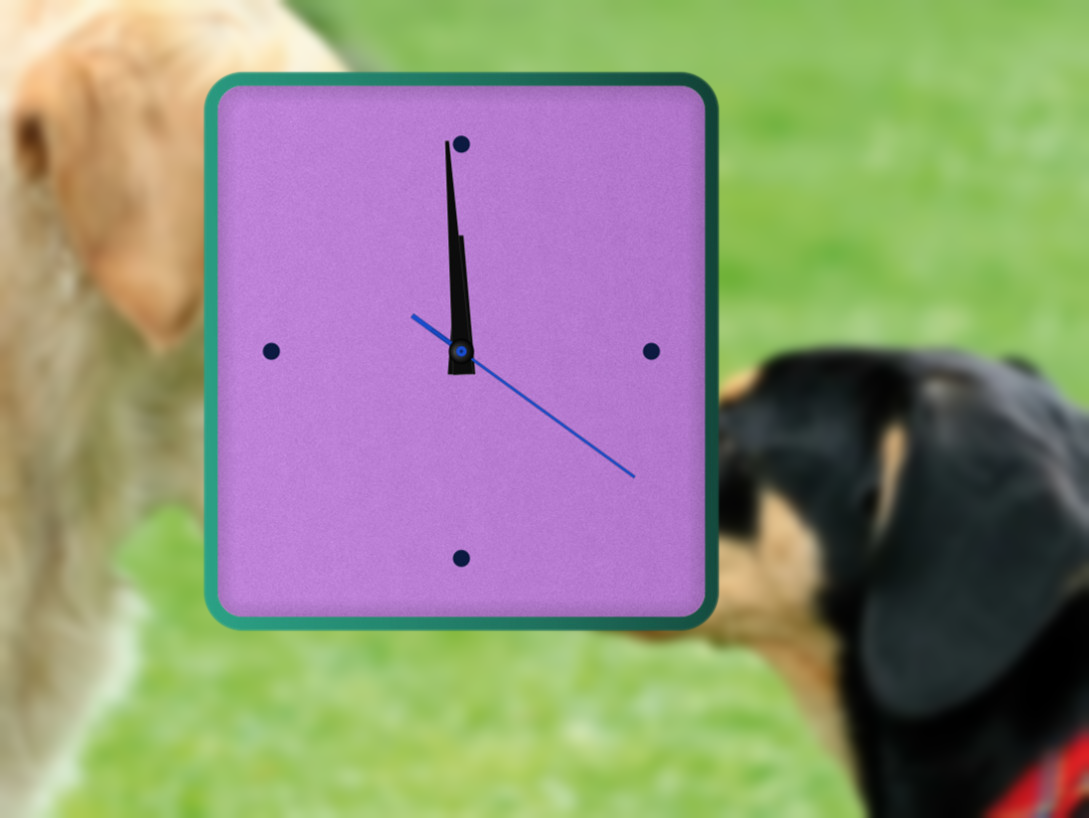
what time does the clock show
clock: 11:59:21
